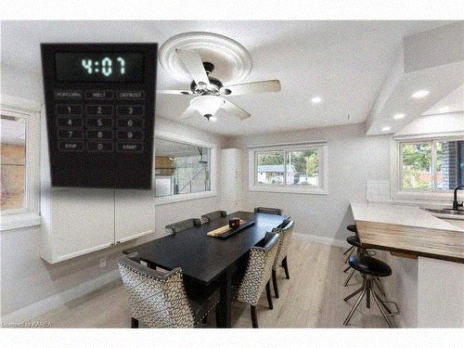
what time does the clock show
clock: 4:07
